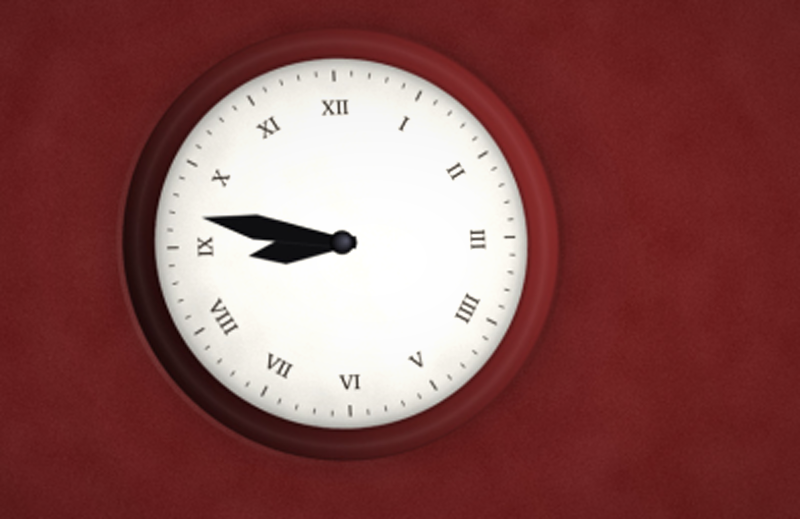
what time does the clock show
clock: 8:47
